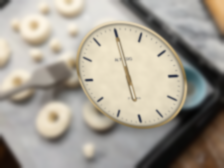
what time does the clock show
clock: 6:00
